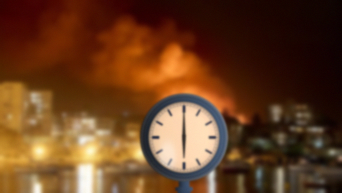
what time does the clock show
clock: 6:00
